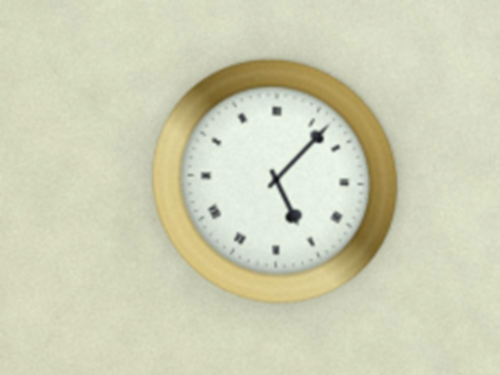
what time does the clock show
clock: 5:07
